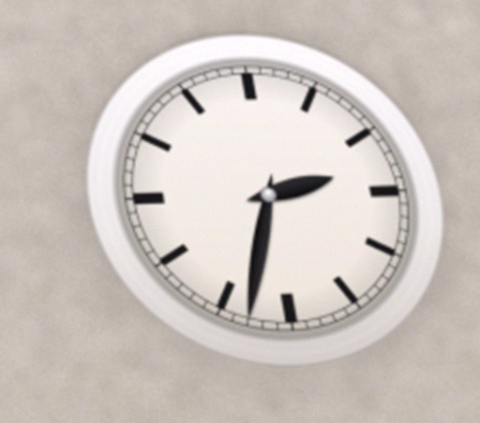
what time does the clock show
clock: 2:33
